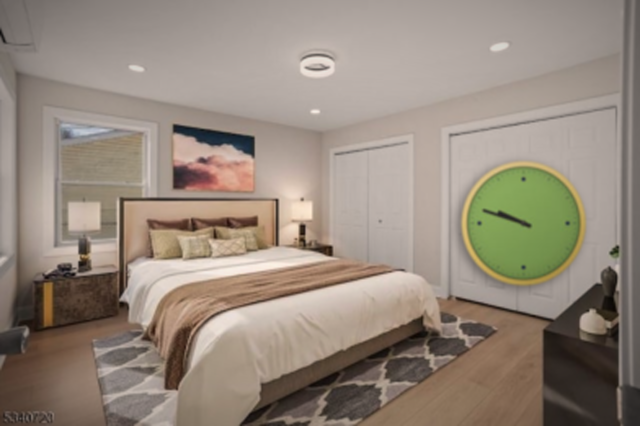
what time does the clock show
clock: 9:48
